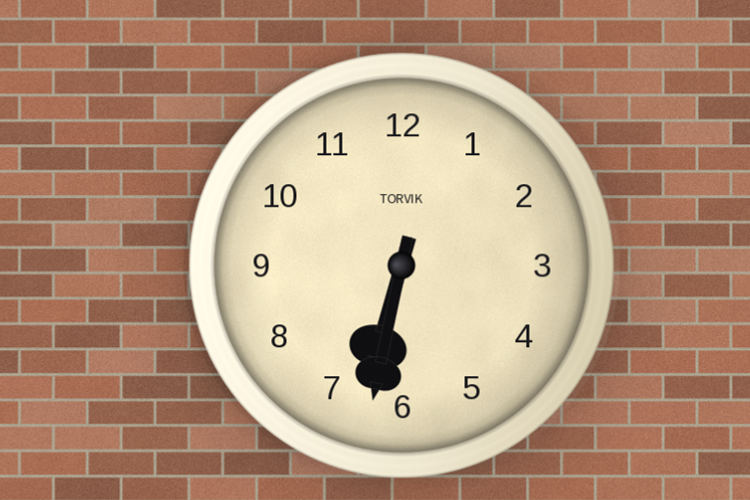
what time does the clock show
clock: 6:32
